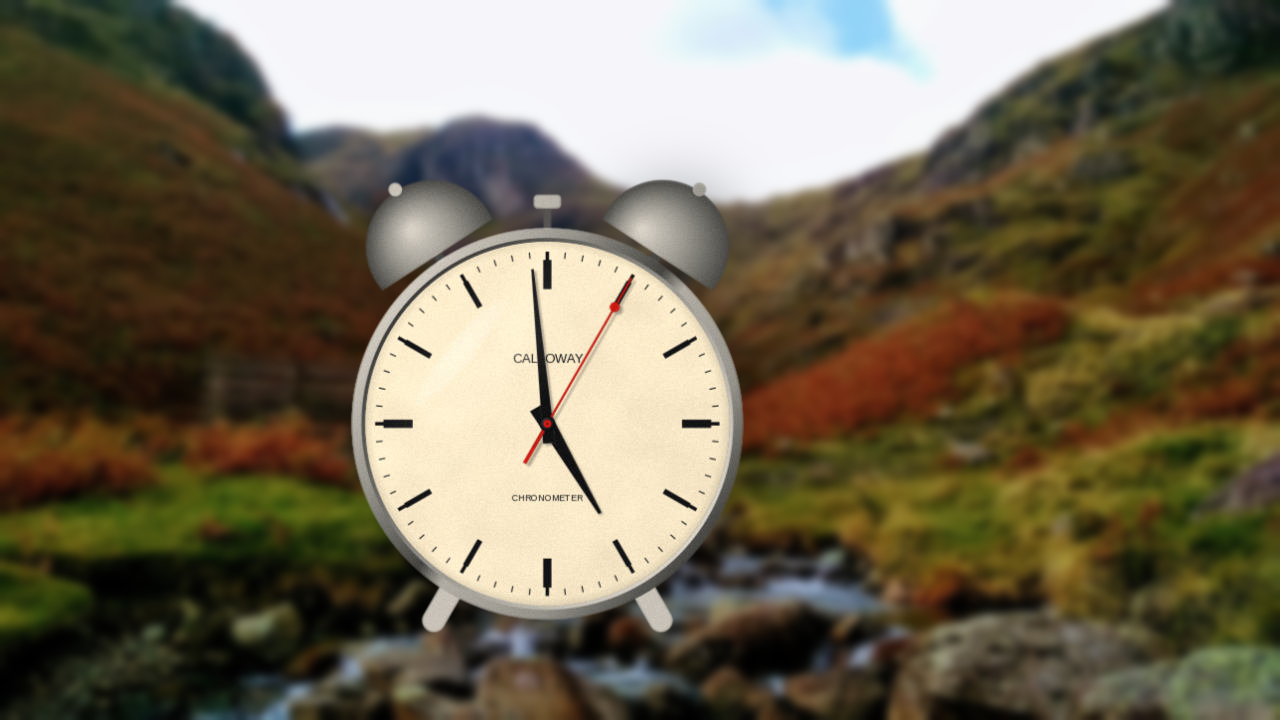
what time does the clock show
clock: 4:59:05
